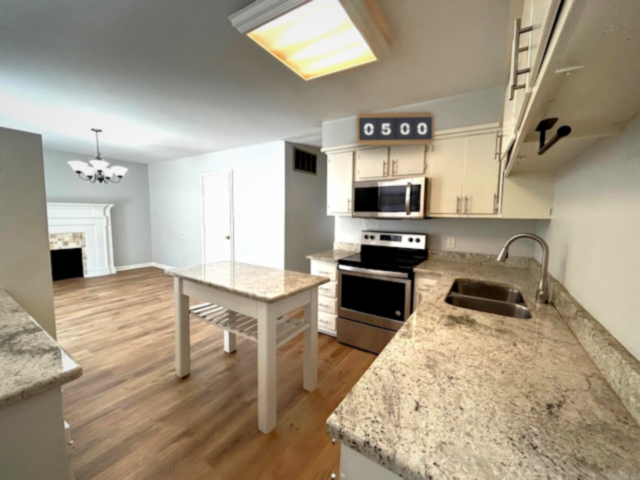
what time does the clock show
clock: 5:00
